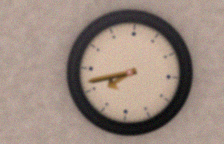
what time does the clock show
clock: 7:42
